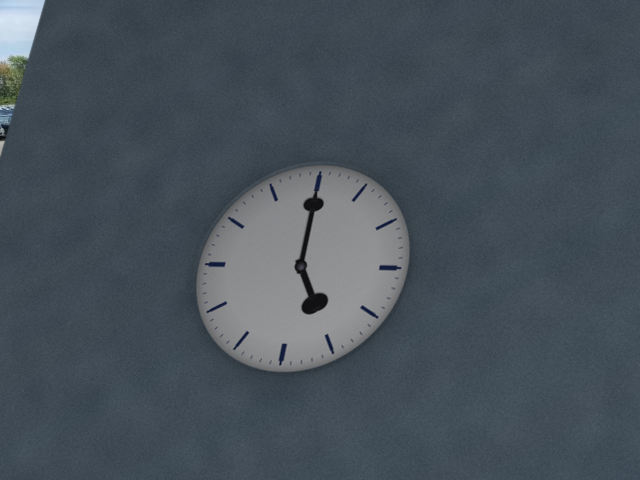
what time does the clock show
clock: 5:00
